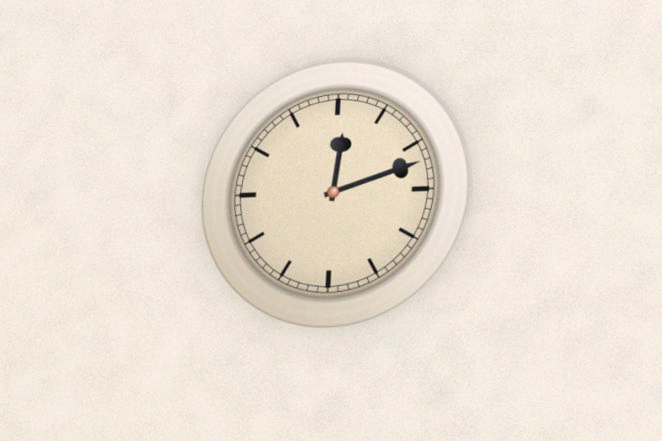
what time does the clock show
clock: 12:12
